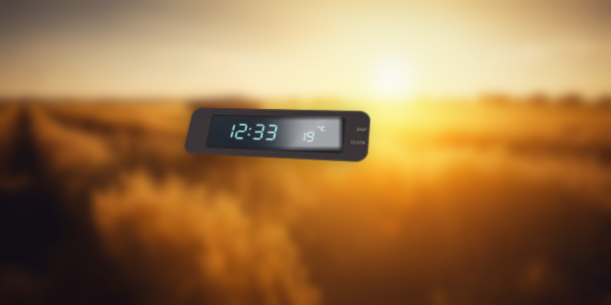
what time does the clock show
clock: 12:33
